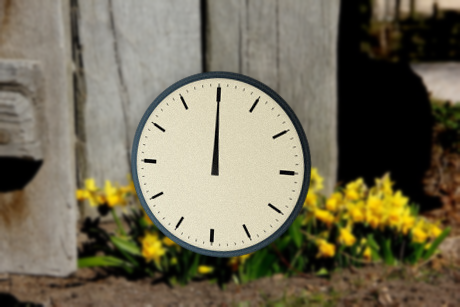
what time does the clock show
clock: 12:00
